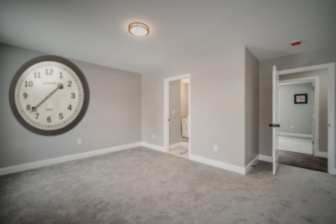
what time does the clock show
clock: 1:38
